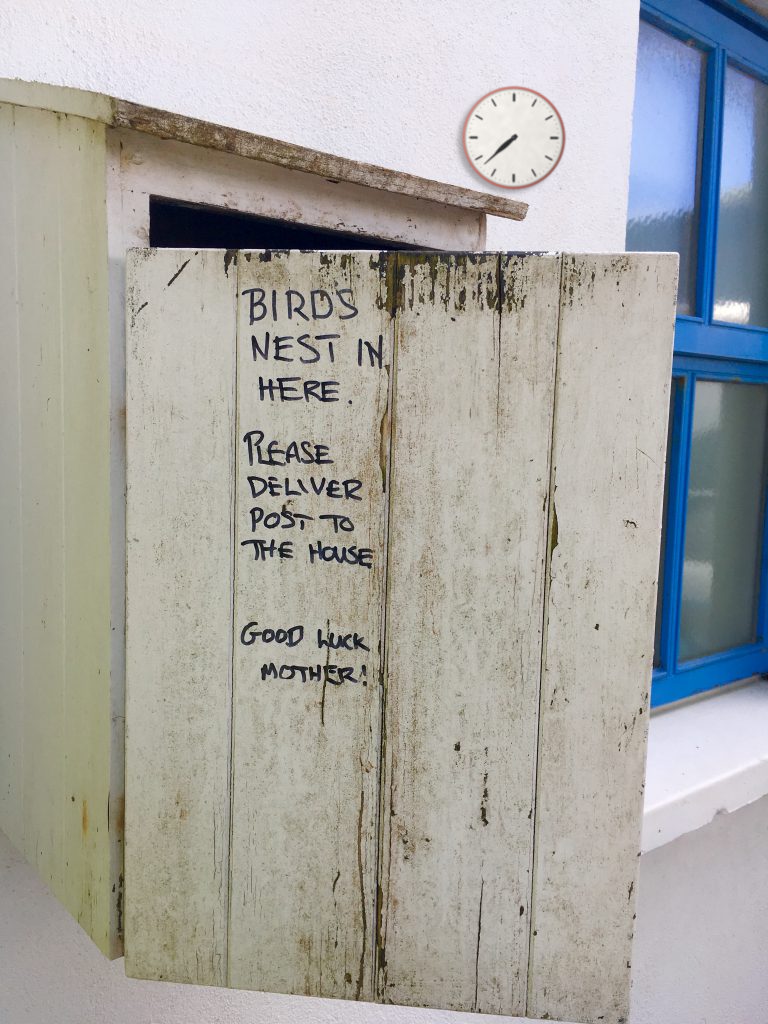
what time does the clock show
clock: 7:38
